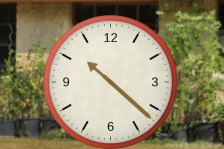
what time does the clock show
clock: 10:22
